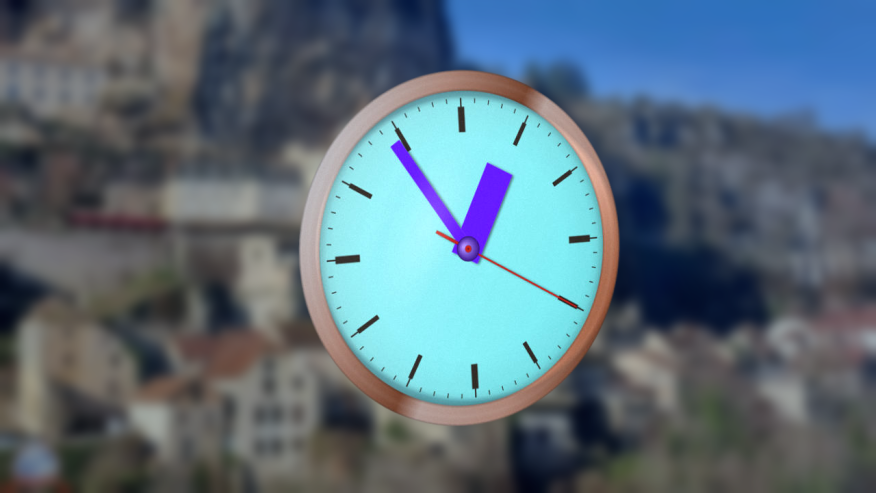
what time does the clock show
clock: 12:54:20
